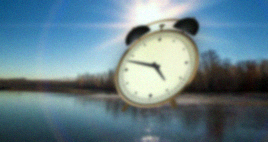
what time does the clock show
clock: 4:48
